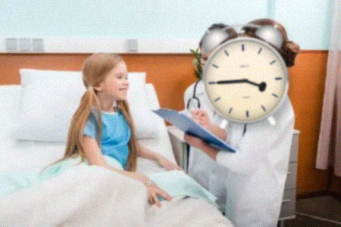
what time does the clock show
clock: 3:45
